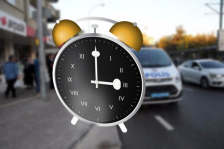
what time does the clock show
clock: 3:00
